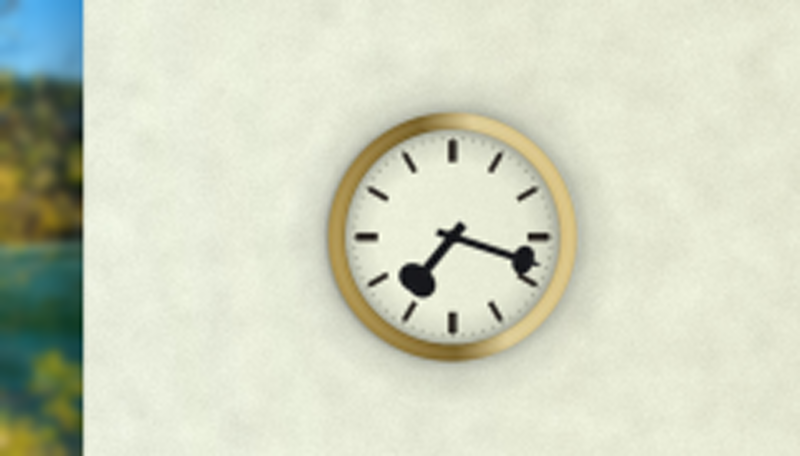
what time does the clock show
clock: 7:18
